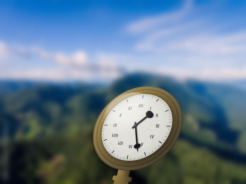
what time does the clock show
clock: 1:27
